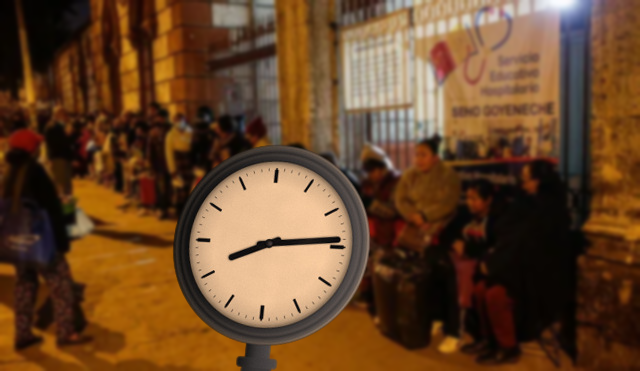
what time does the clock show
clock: 8:14
